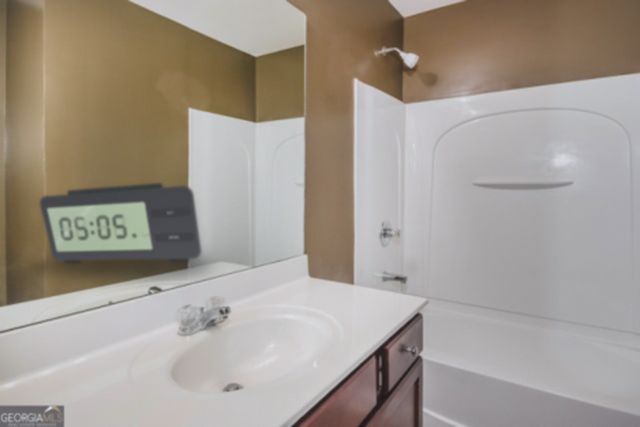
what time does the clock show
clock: 5:05
